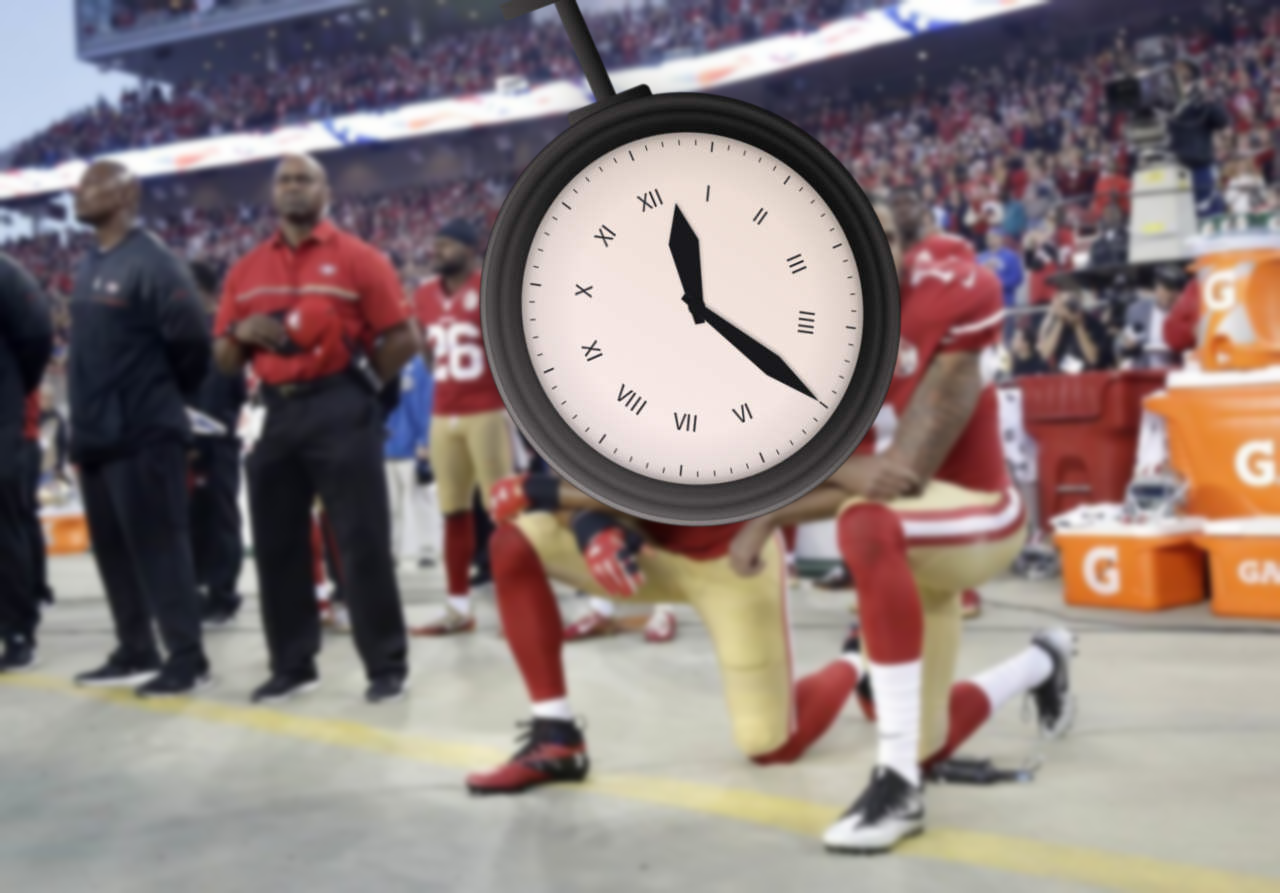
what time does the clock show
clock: 12:25
